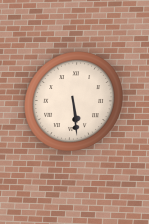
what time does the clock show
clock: 5:28
